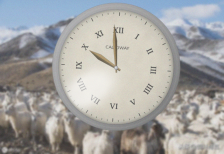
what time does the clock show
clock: 9:59
